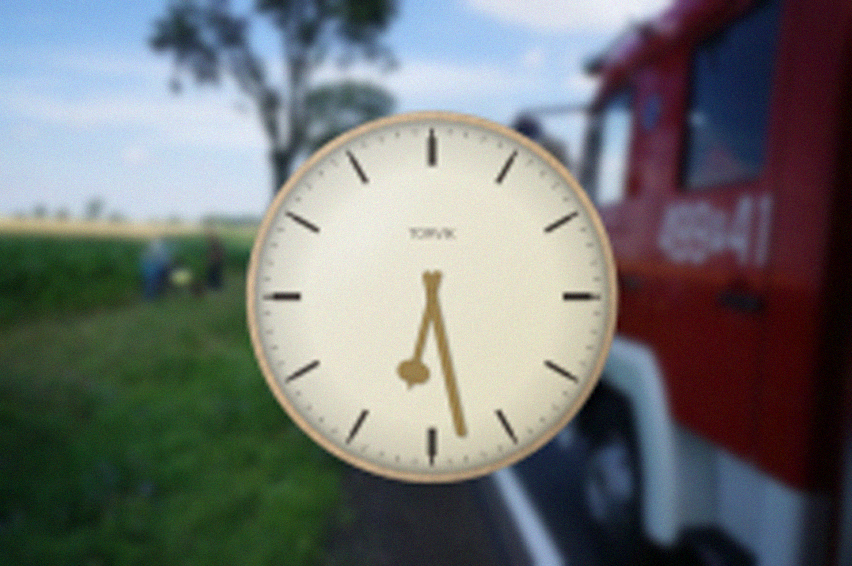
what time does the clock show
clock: 6:28
